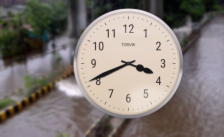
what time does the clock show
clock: 3:41
